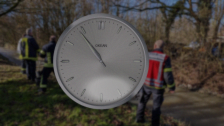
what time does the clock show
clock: 10:54
